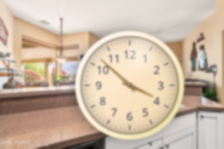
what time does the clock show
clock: 3:52
